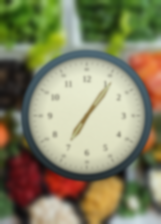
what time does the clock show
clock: 7:06
